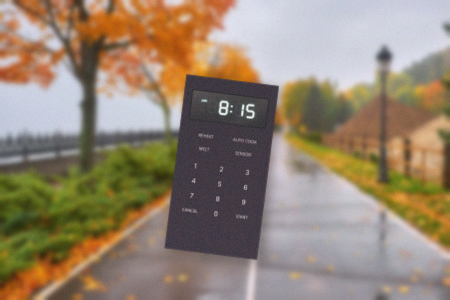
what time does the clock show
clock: 8:15
